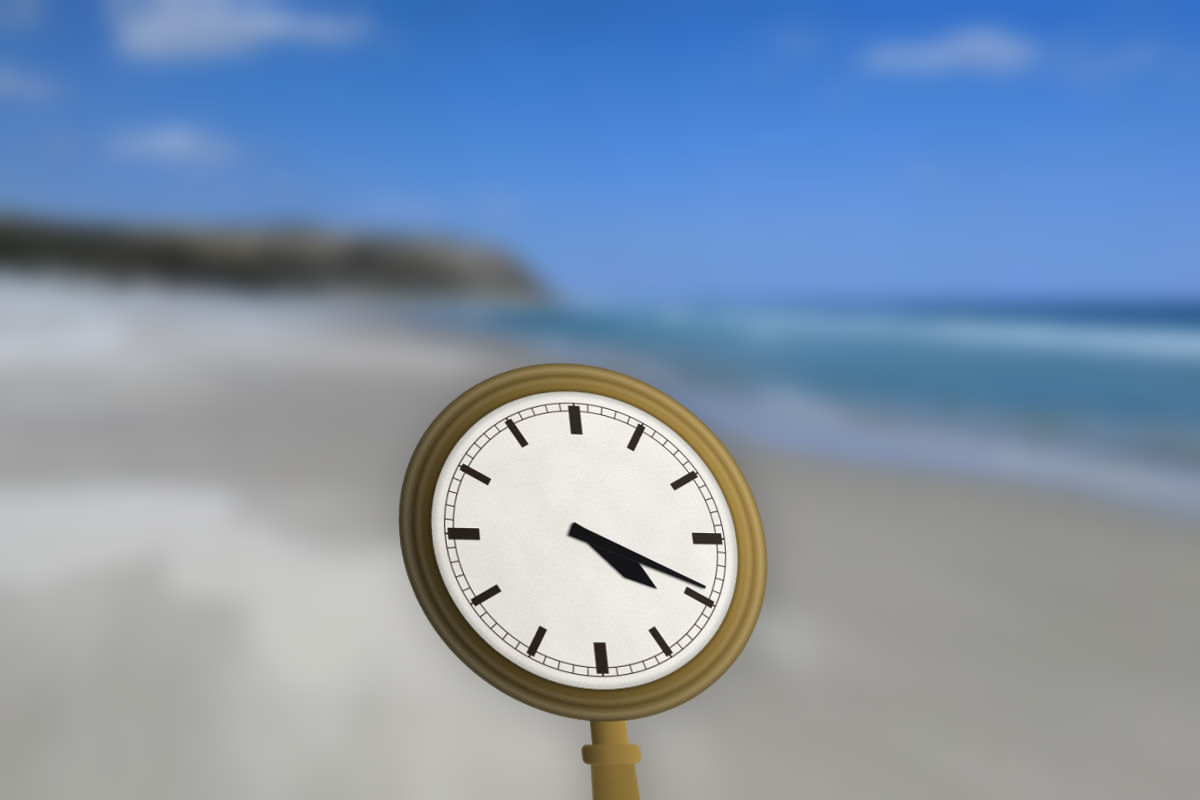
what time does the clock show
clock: 4:19
